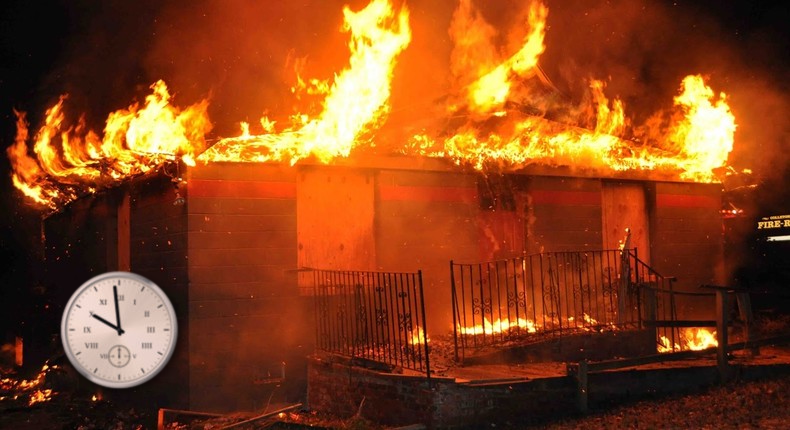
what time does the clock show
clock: 9:59
